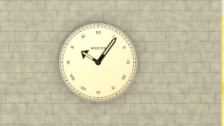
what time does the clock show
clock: 10:06
